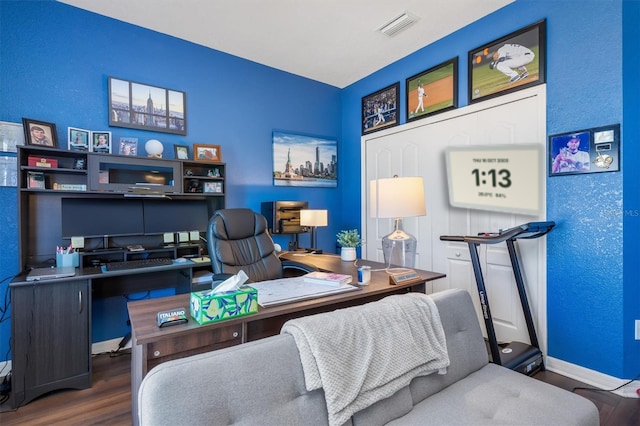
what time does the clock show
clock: 1:13
